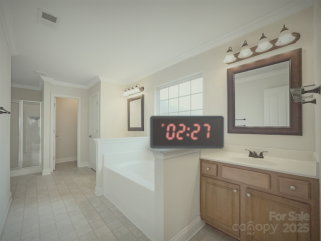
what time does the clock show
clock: 2:27
